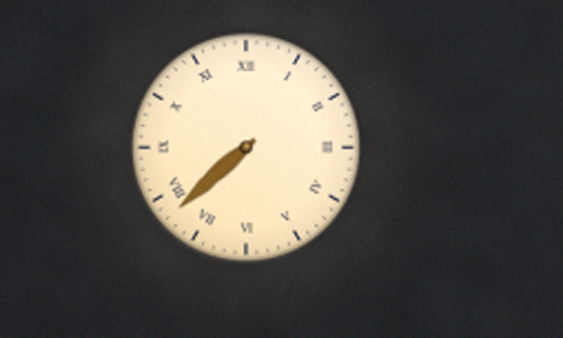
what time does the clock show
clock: 7:38
